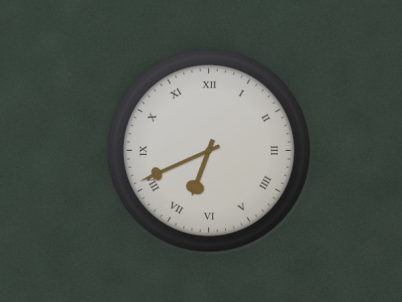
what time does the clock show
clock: 6:41
